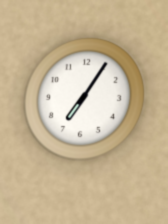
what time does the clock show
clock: 7:05
